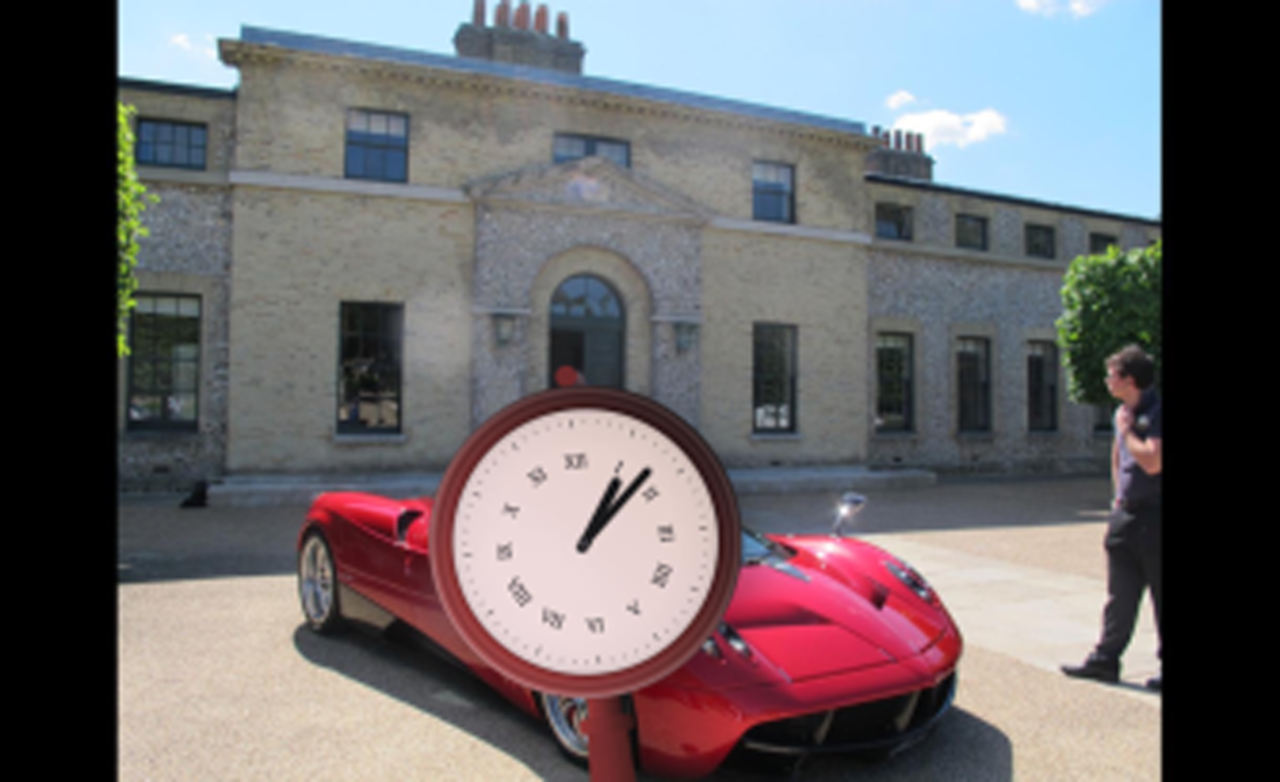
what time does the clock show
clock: 1:08
